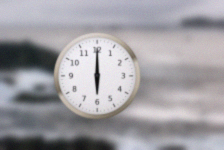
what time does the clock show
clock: 6:00
